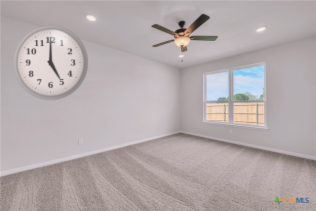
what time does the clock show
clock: 5:00
